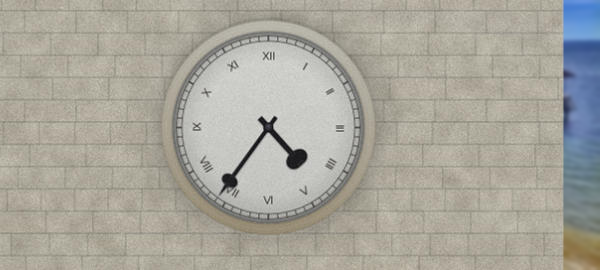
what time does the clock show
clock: 4:36
